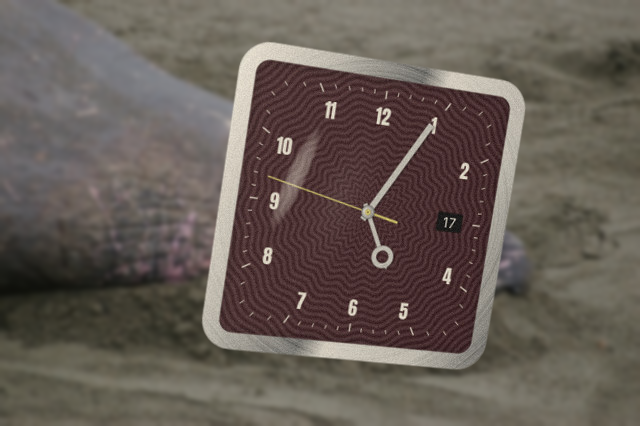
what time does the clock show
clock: 5:04:47
